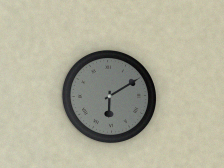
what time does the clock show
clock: 6:10
